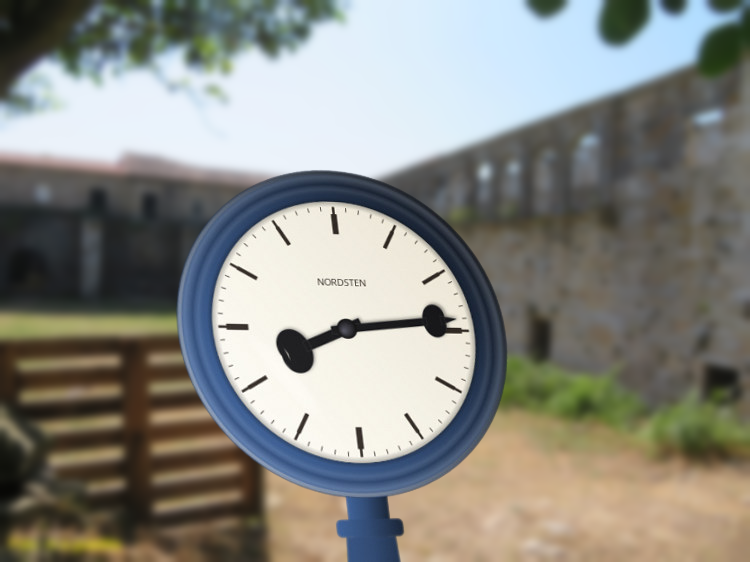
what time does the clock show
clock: 8:14
